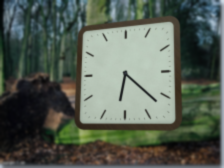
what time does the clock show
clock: 6:22
